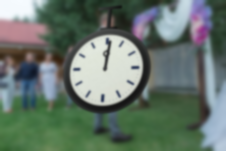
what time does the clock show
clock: 12:01
